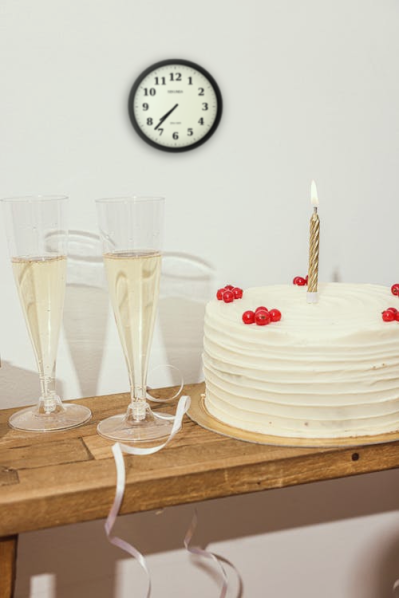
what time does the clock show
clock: 7:37
